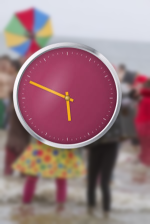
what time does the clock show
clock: 5:49
